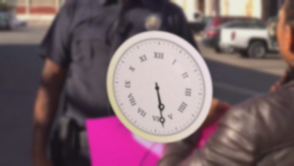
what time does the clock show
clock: 5:28
